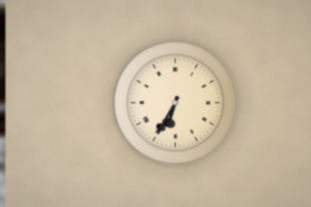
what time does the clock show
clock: 6:35
